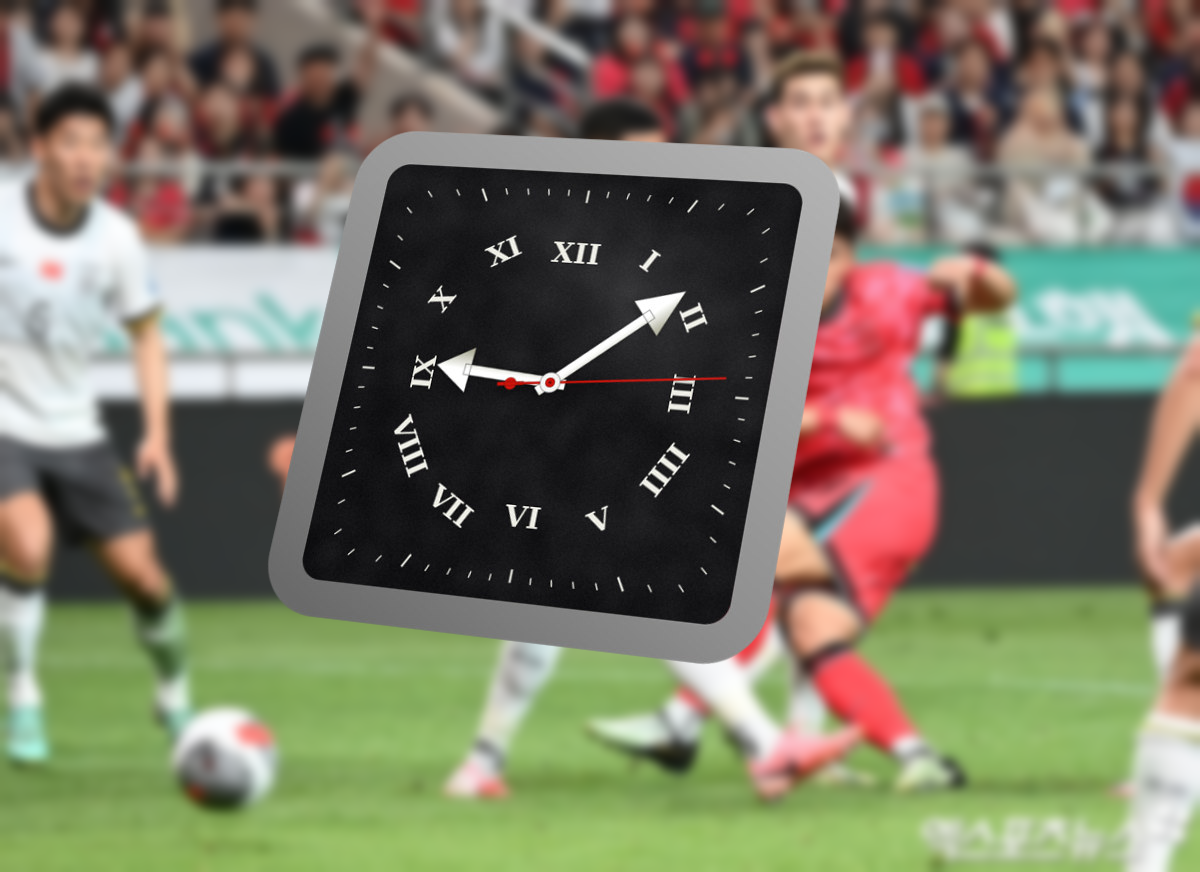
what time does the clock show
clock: 9:08:14
